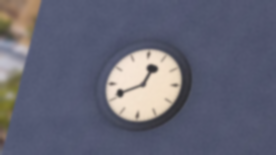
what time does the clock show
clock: 12:41
